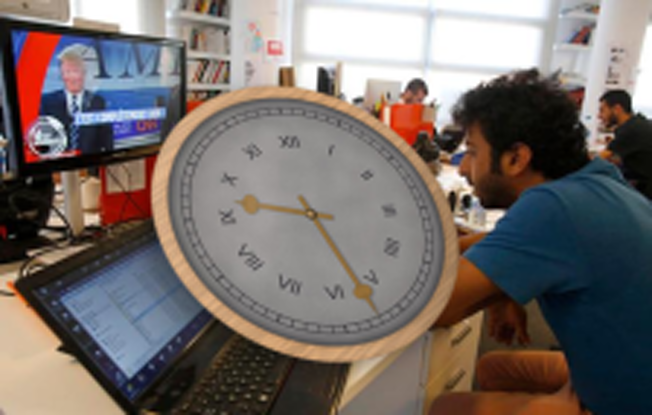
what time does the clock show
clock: 9:27
